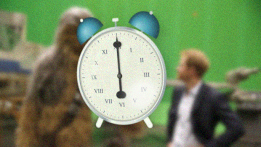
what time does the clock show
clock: 6:00
